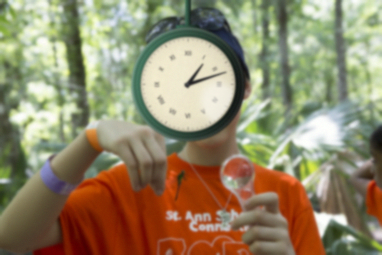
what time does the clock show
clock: 1:12
